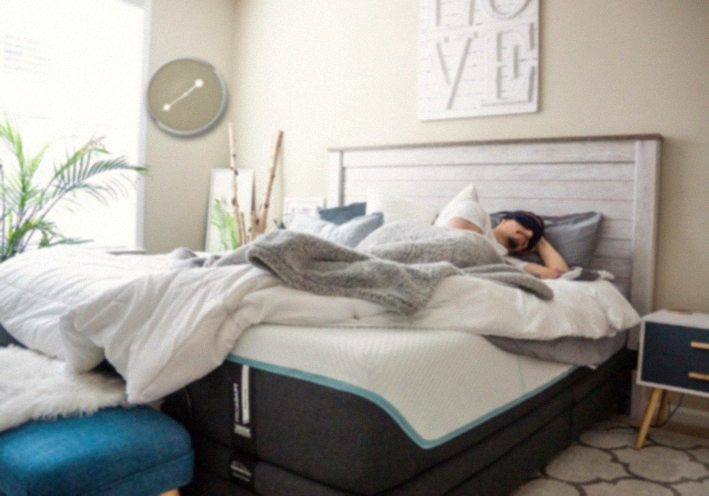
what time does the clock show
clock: 1:39
